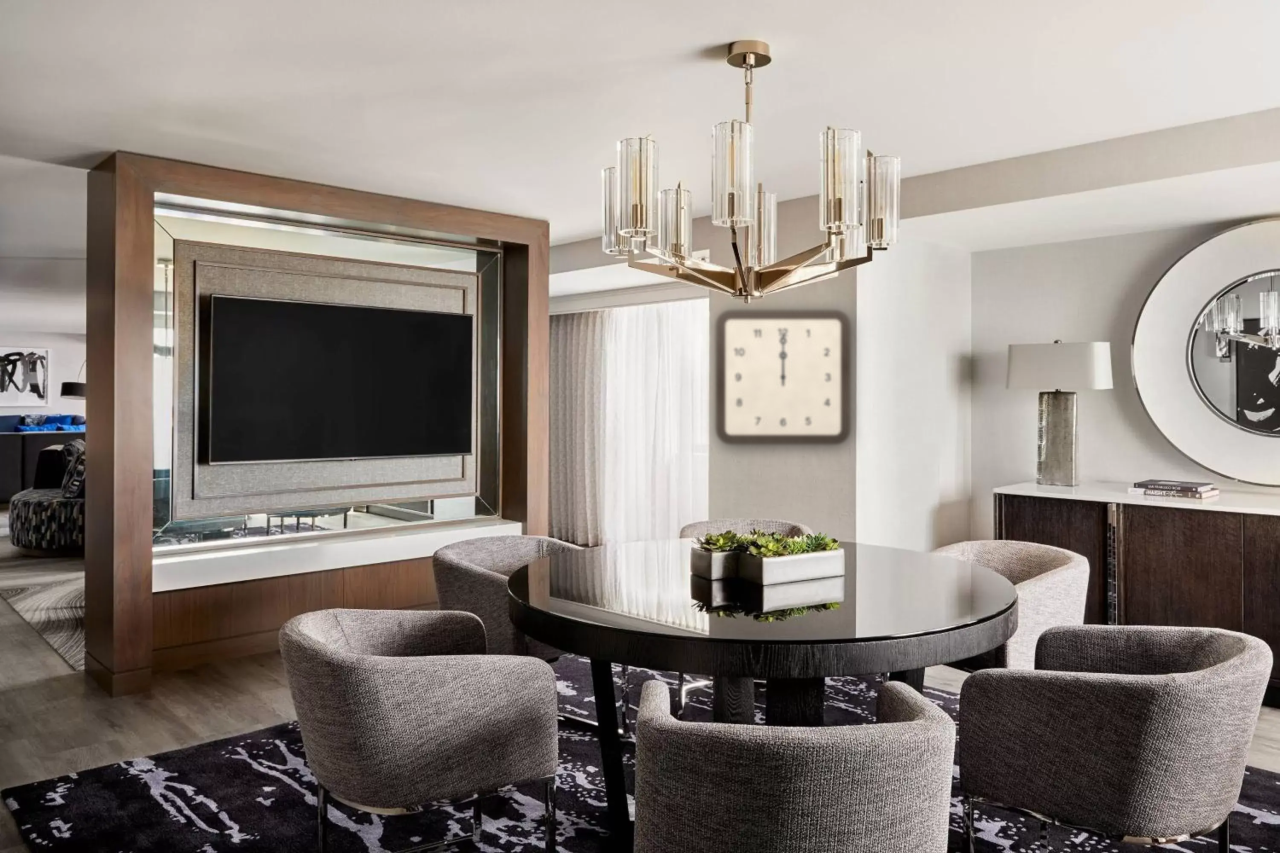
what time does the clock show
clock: 12:00
